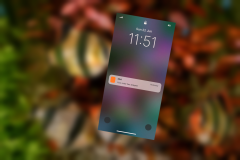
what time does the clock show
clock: 11:51
